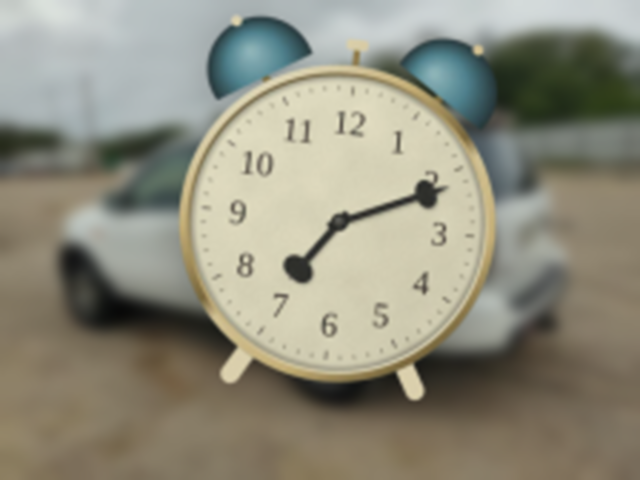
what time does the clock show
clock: 7:11
